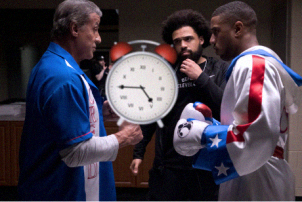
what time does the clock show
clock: 4:45
